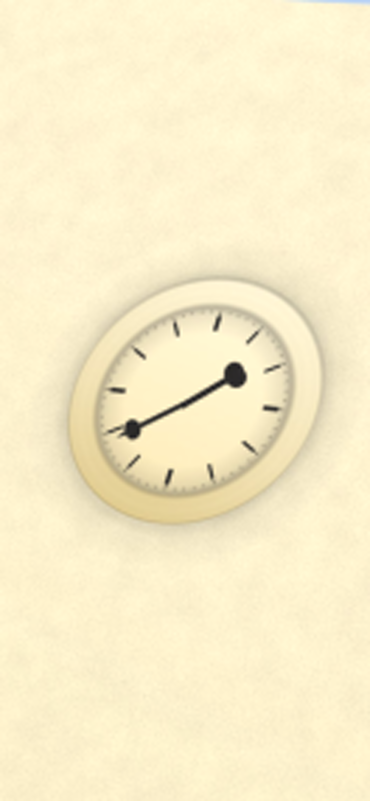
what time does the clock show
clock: 1:39
